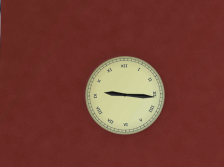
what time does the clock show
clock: 9:16
